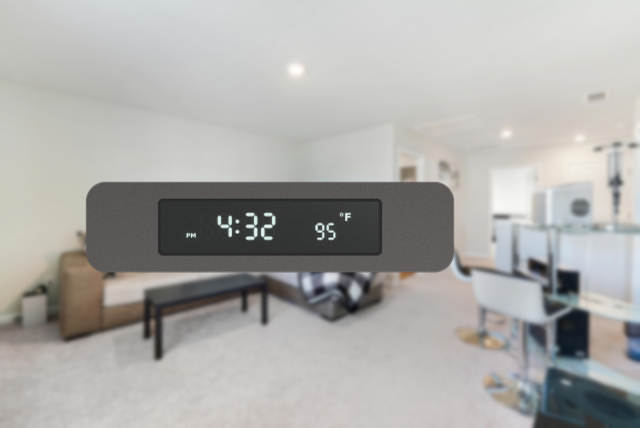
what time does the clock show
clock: 4:32
